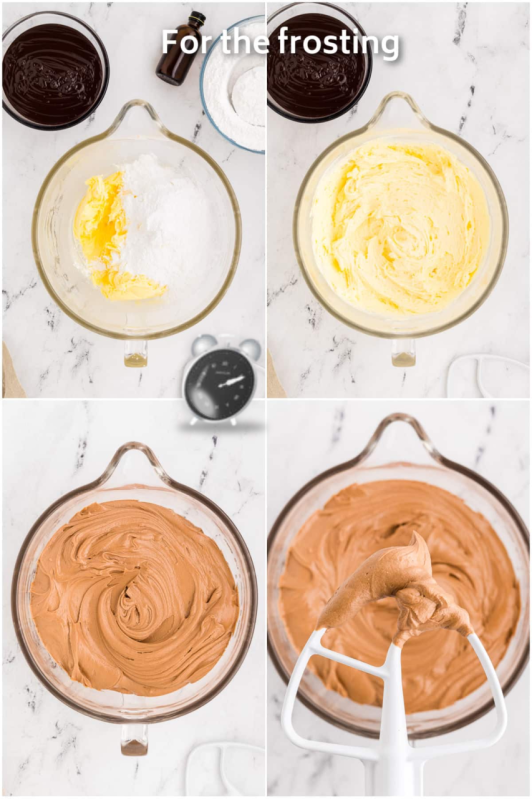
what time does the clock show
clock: 2:11
